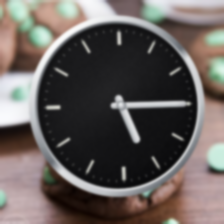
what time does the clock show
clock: 5:15
